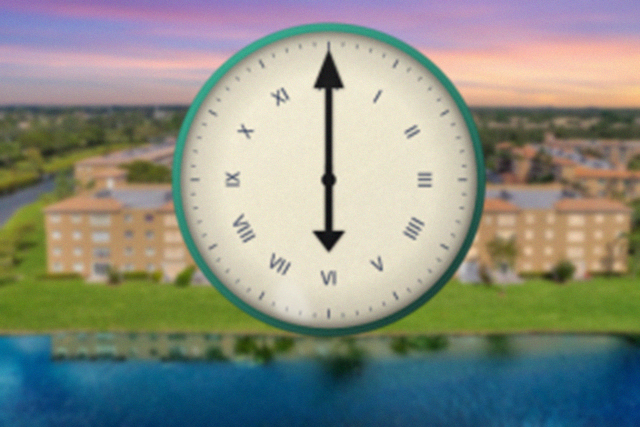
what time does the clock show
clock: 6:00
